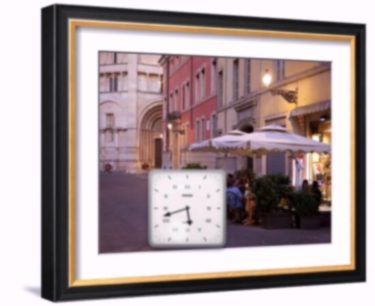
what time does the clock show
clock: 5:42
